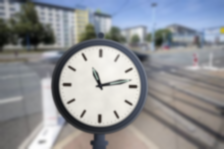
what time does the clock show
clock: 11:13
